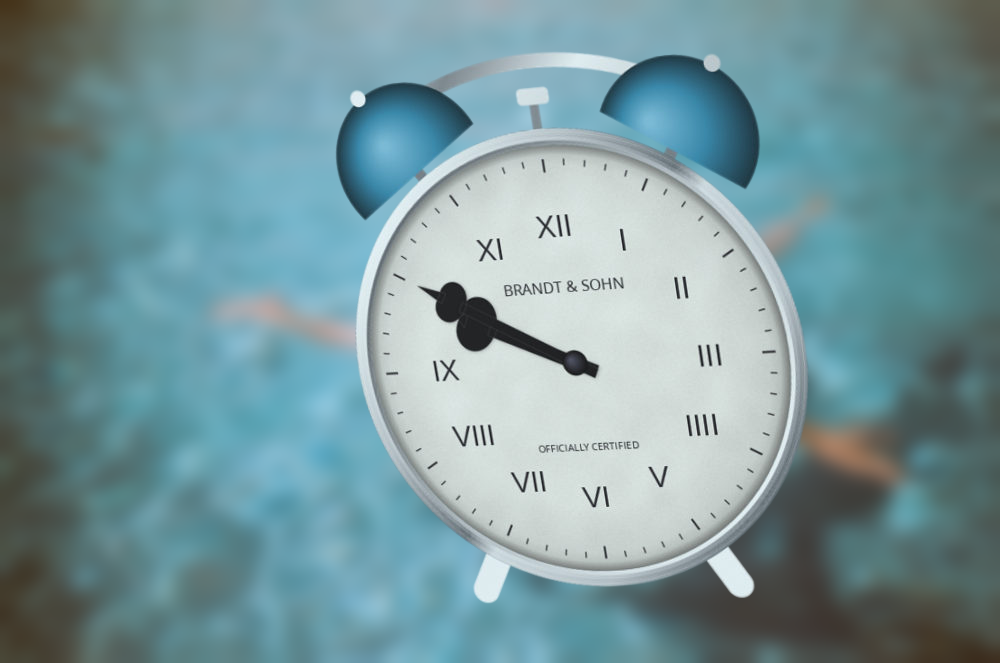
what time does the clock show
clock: 9:50
